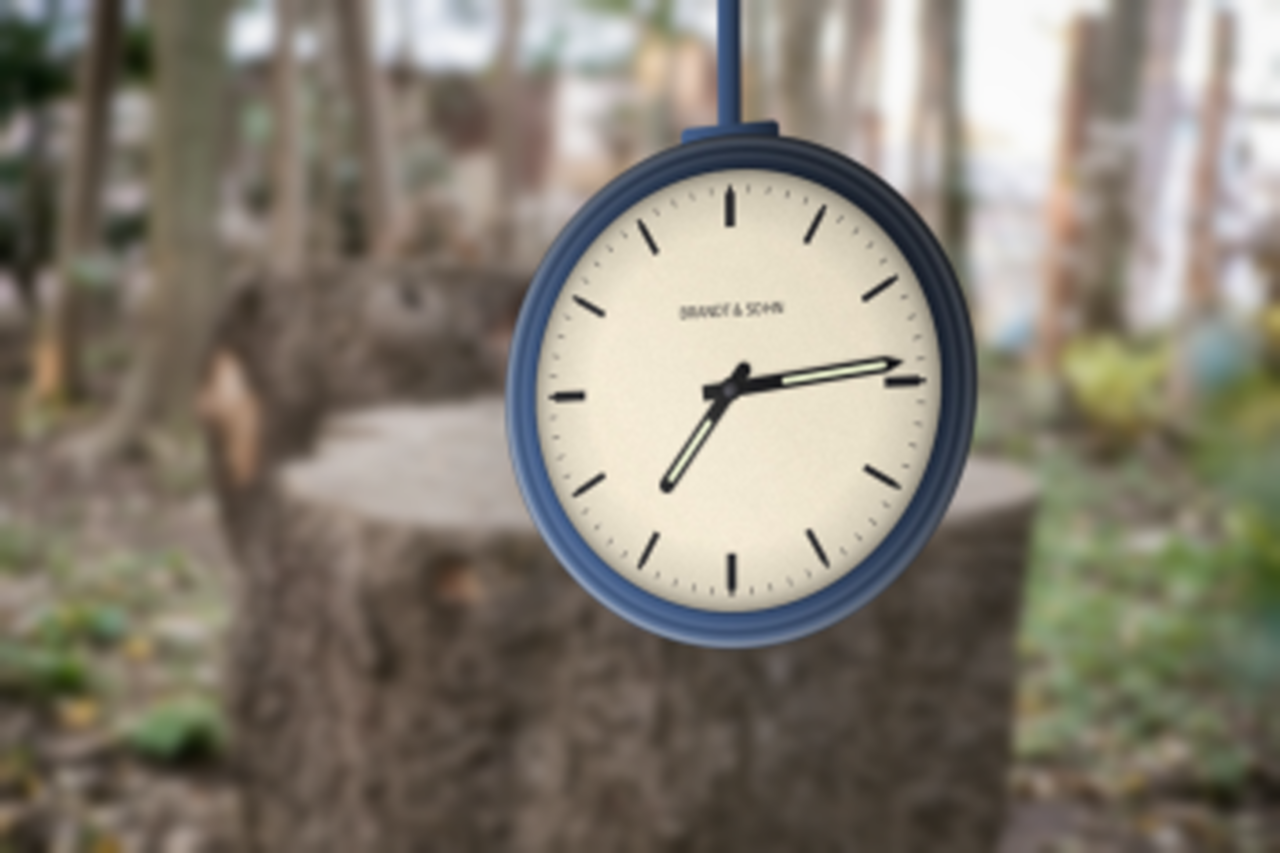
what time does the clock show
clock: 7:14
